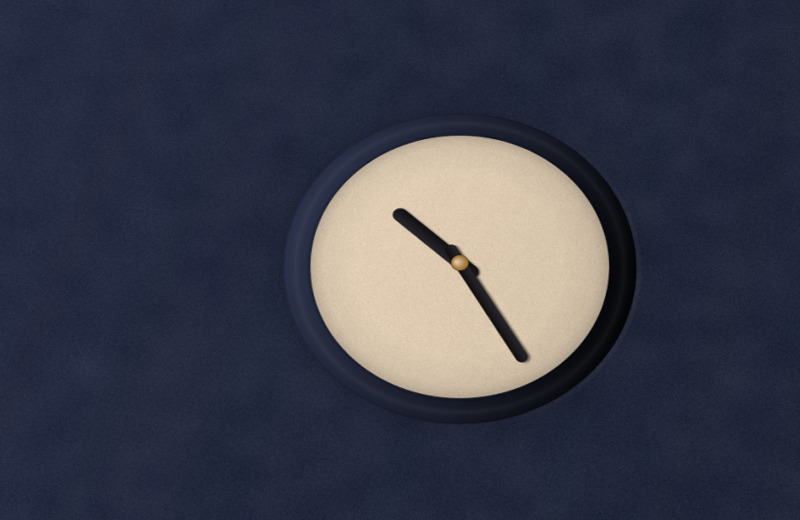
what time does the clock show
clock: 10:25
